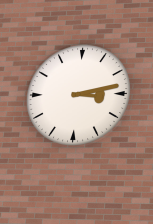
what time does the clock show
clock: 3:13
